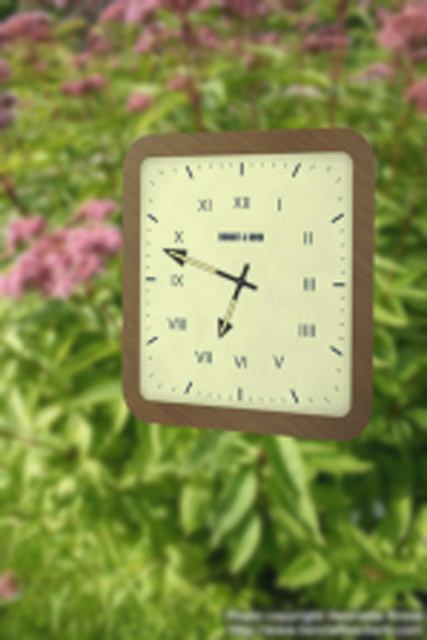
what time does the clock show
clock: 6:48
